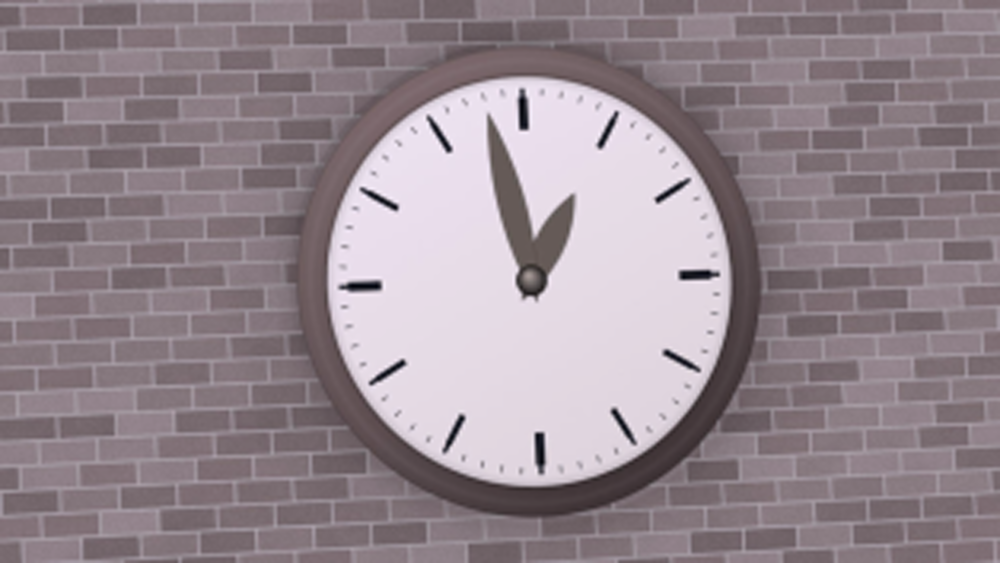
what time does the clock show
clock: 12:58
